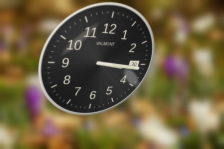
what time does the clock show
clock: 3:16
